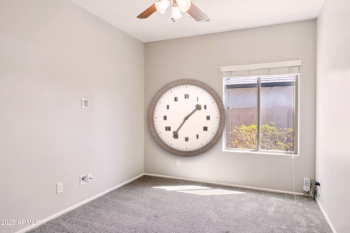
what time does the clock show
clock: 1:36
